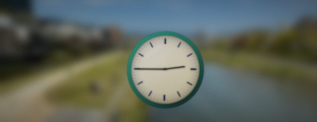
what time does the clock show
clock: 2:45
